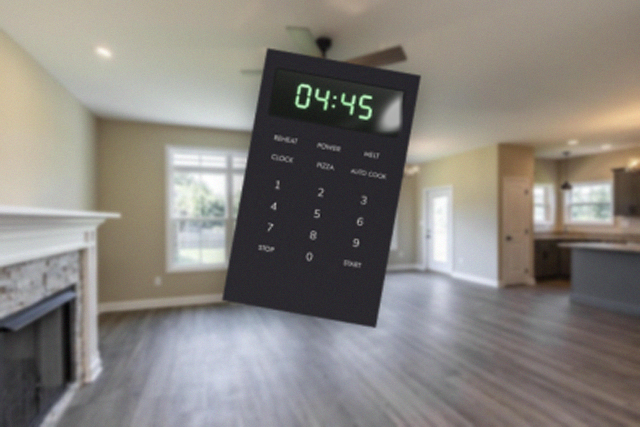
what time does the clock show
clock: 4:45
